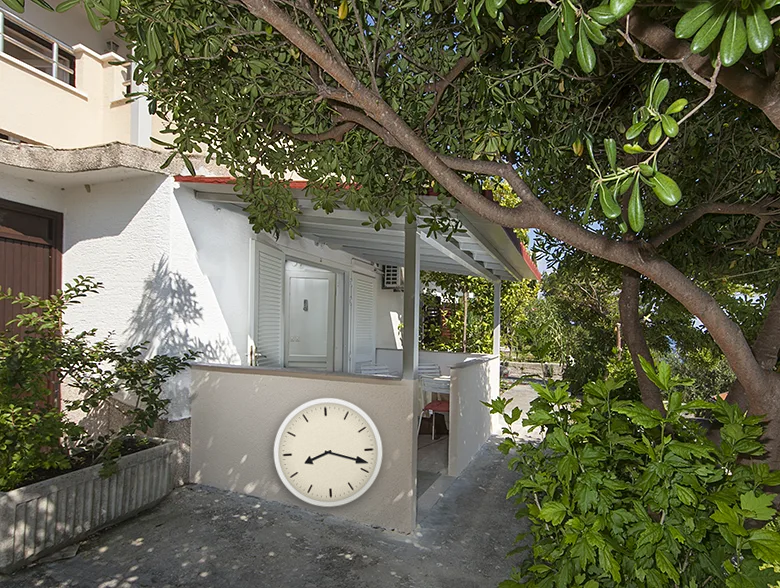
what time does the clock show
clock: 8:18
